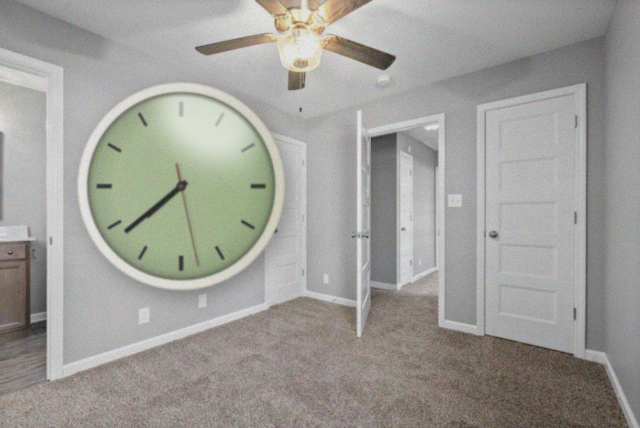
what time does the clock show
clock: 7:38:28
